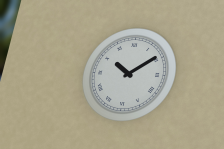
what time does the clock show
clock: 10:09
